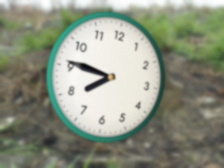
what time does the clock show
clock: 7:46
